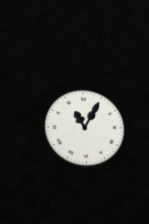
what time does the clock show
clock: 11:05
